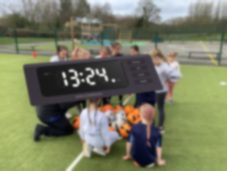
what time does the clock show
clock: 13:24
